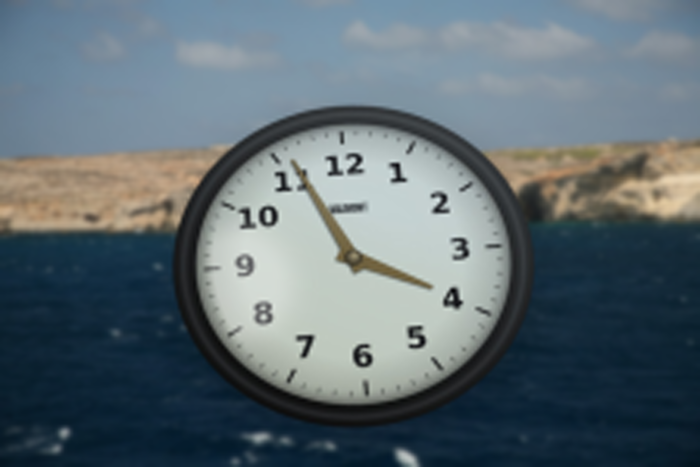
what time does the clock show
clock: 3:56
